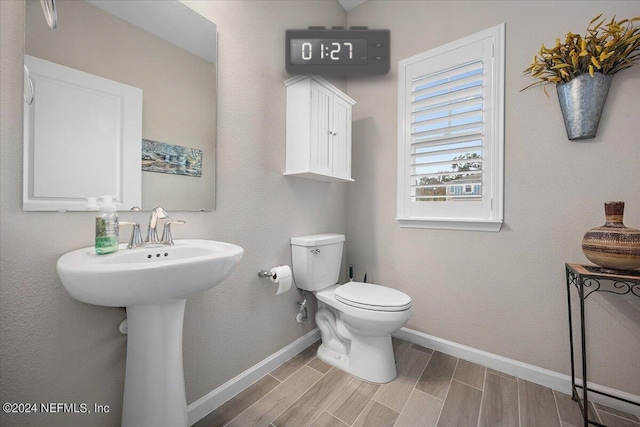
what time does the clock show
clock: 1:27
